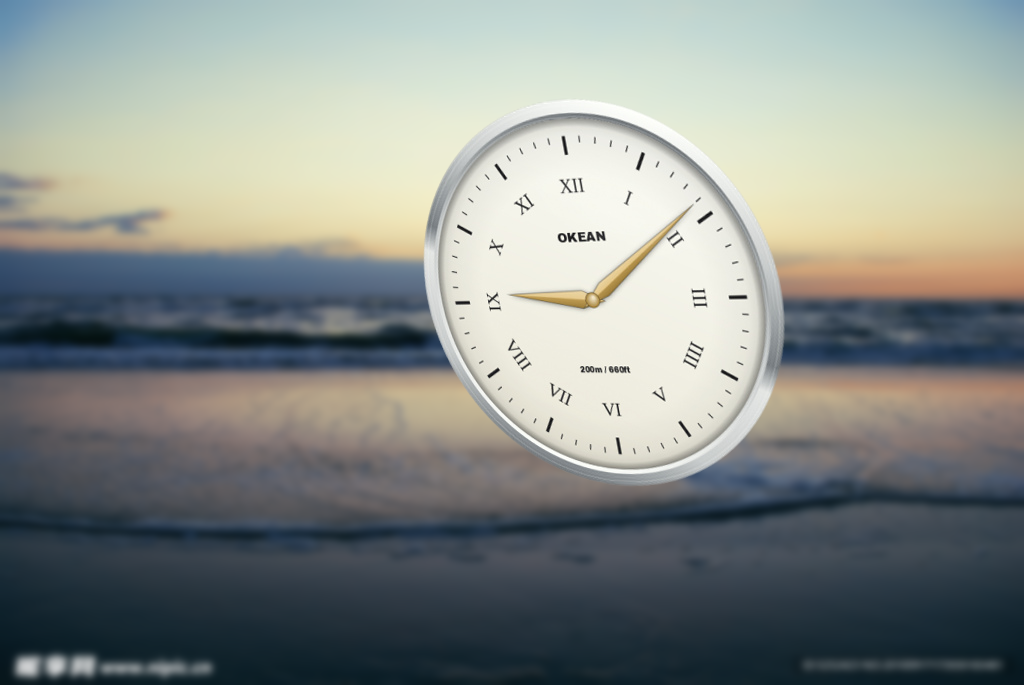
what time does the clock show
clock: 9:09
